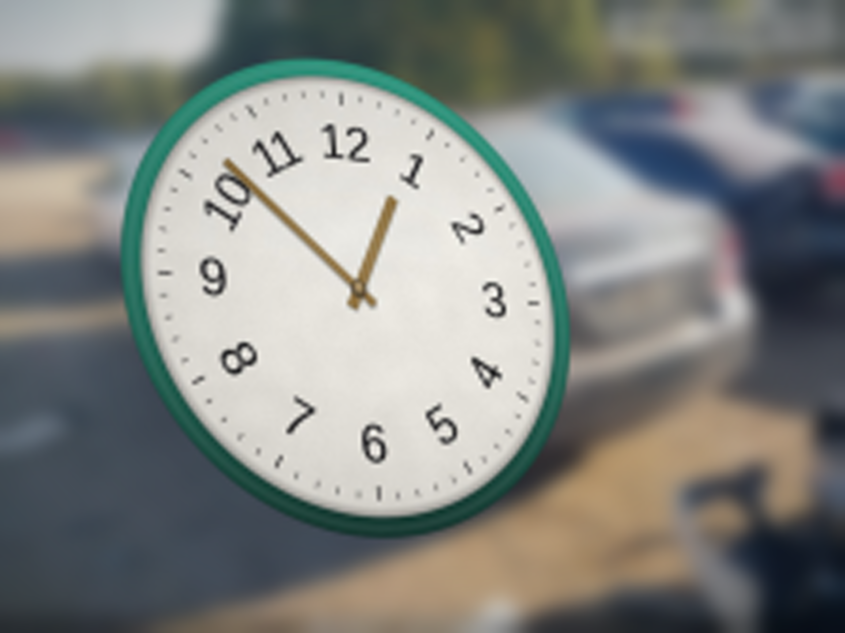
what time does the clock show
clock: 12:52
